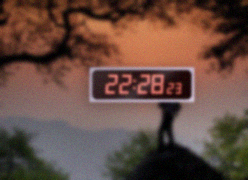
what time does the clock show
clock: 22:28
